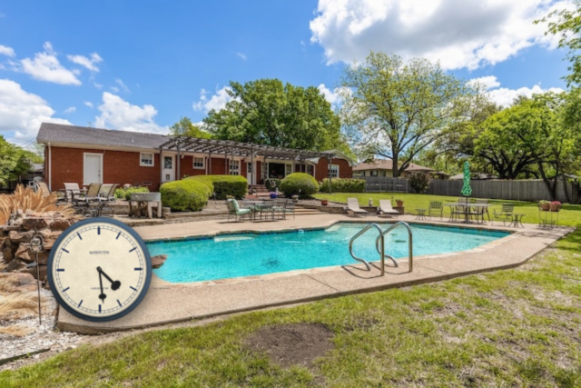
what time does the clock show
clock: 4:29
